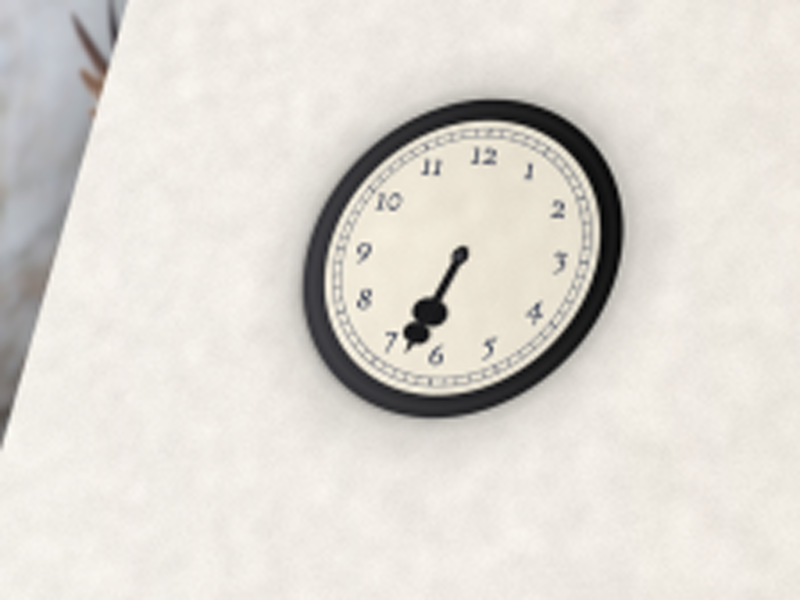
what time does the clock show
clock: 6:33
